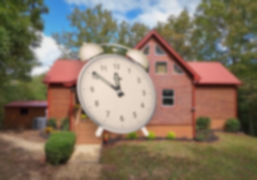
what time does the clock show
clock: 11:51
